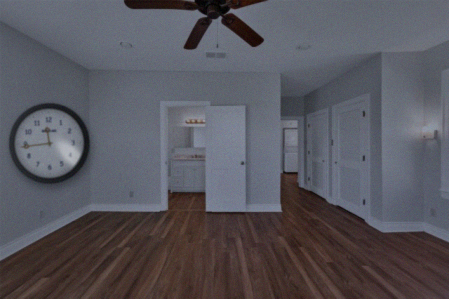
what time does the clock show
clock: 11:44
